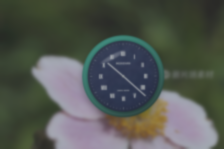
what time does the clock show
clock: 10:22
